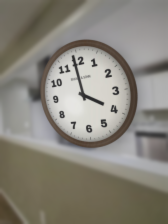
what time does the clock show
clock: 3:59
